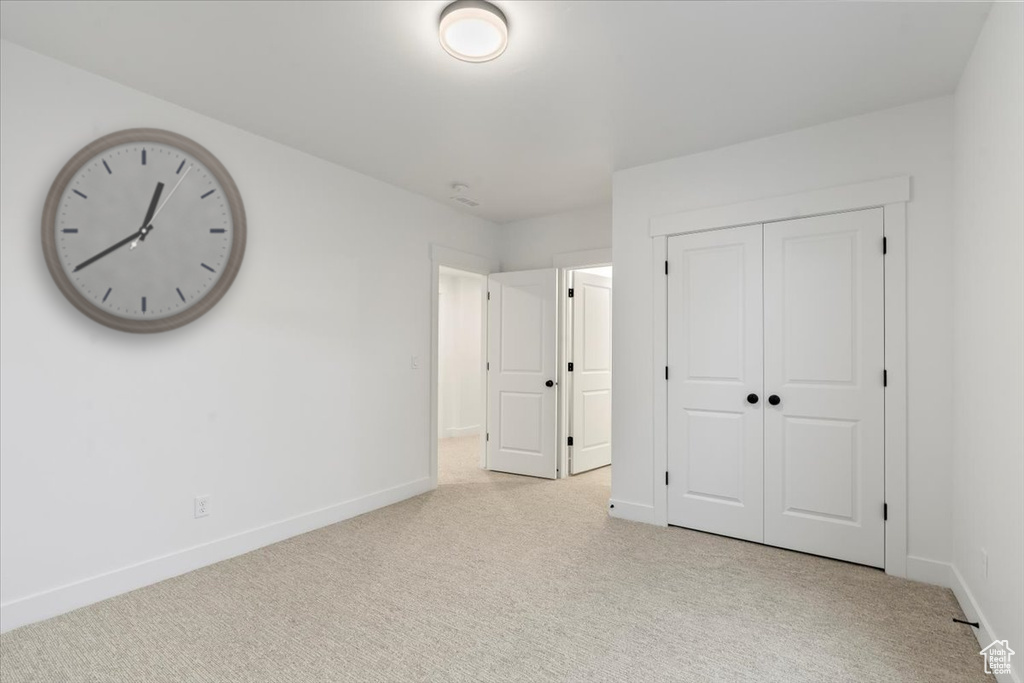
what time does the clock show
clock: 12:40:06
